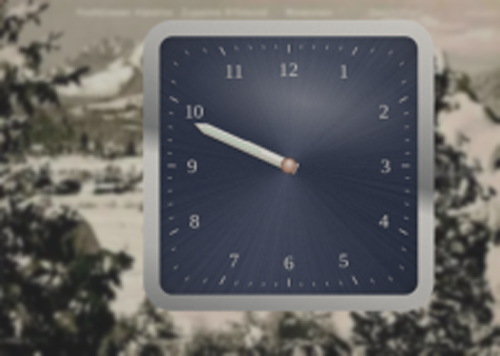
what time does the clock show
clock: 9:49
